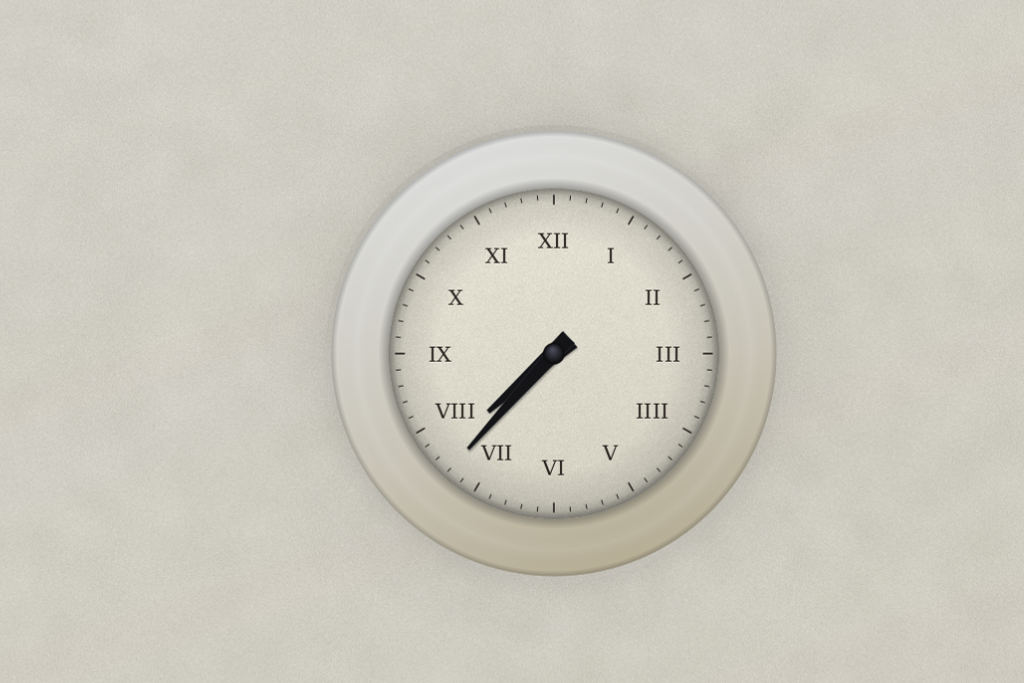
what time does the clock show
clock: 7:37
